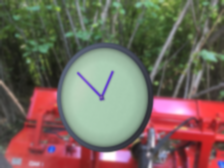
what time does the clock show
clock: 12:52
